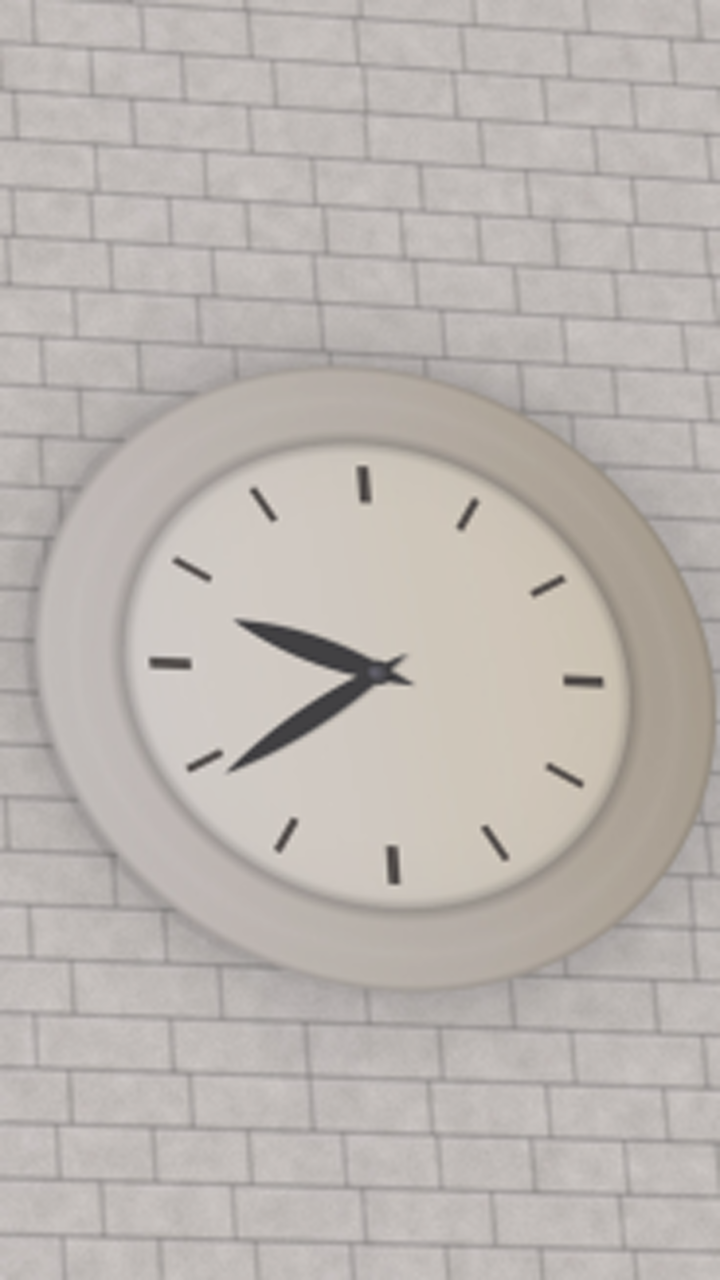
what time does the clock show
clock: 9:39
